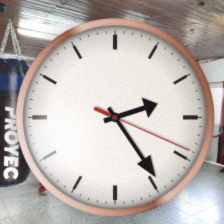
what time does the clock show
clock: 2:24:19
